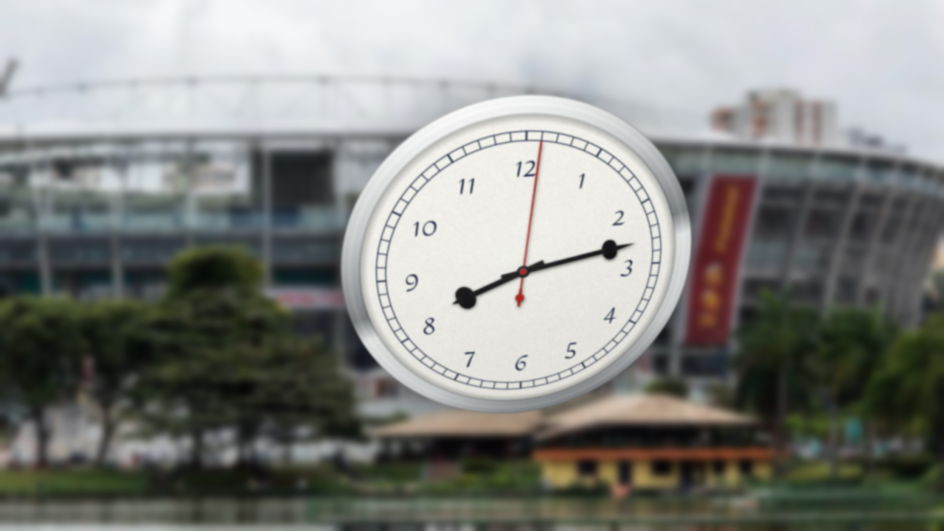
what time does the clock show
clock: 8:13:01
